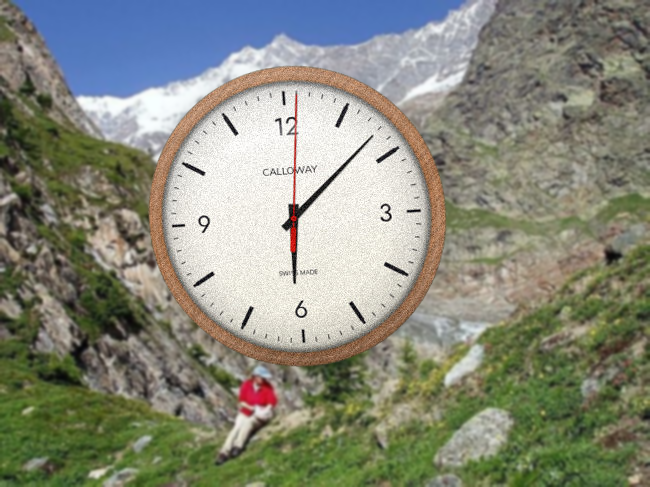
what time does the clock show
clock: 6:08:01
